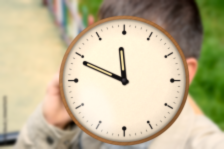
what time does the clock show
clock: 11:49
